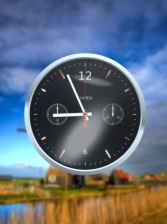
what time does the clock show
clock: 8:56
